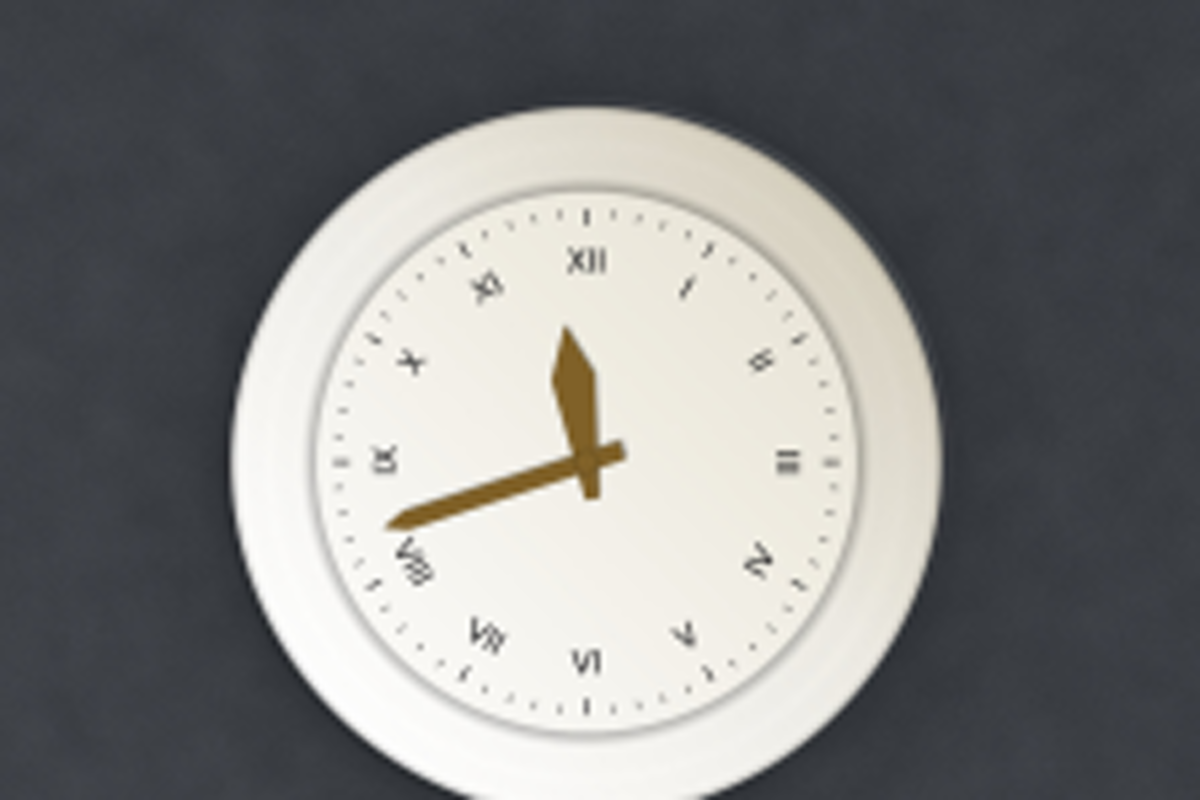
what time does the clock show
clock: 11:42
